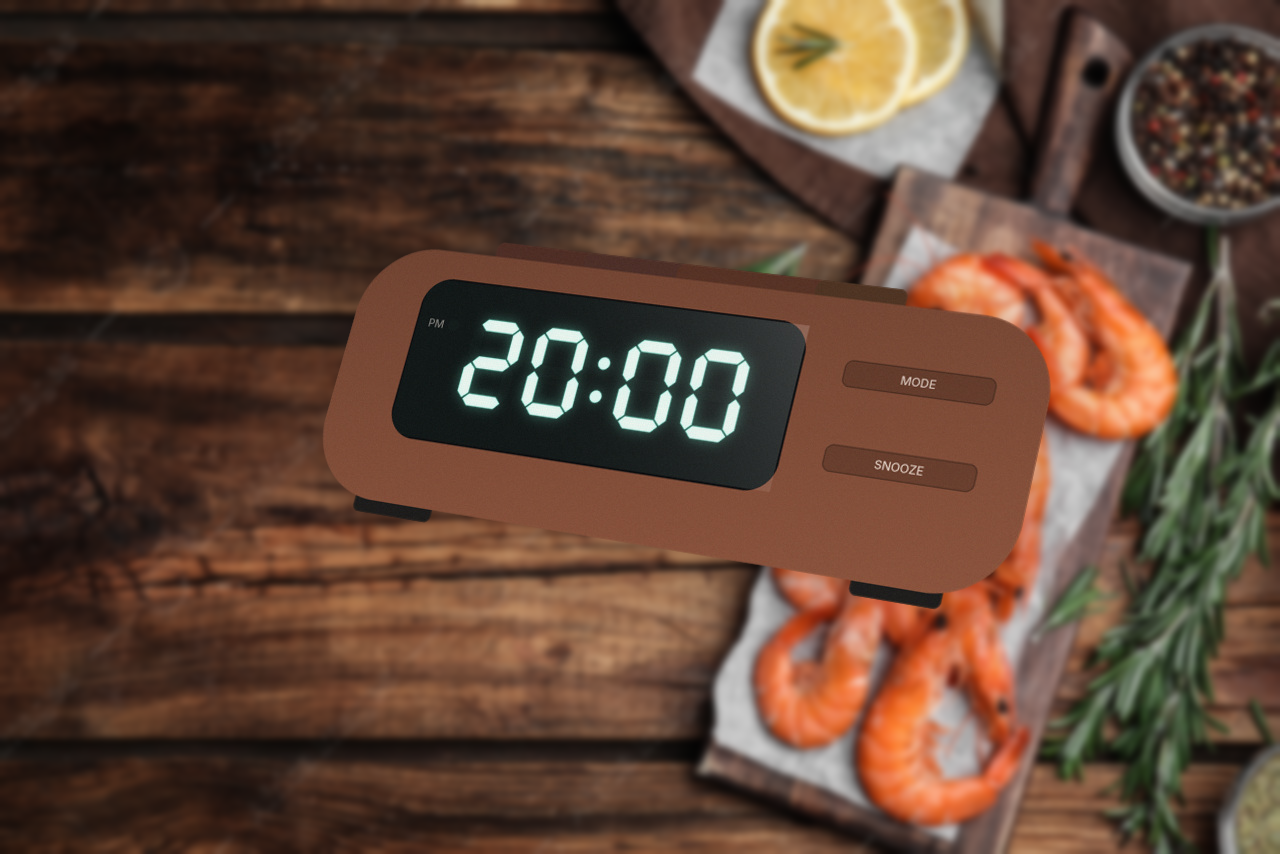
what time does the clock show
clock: 20:00
